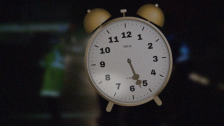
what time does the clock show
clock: 5:27
